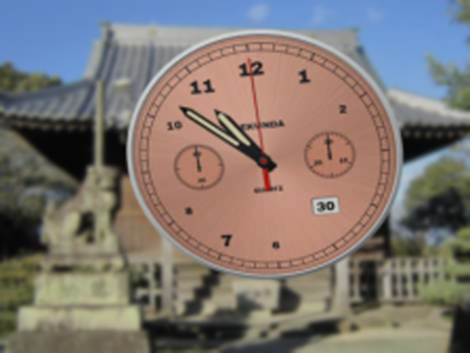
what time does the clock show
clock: 10:52
